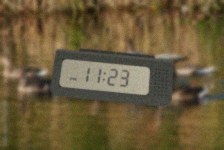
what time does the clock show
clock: 11:23
